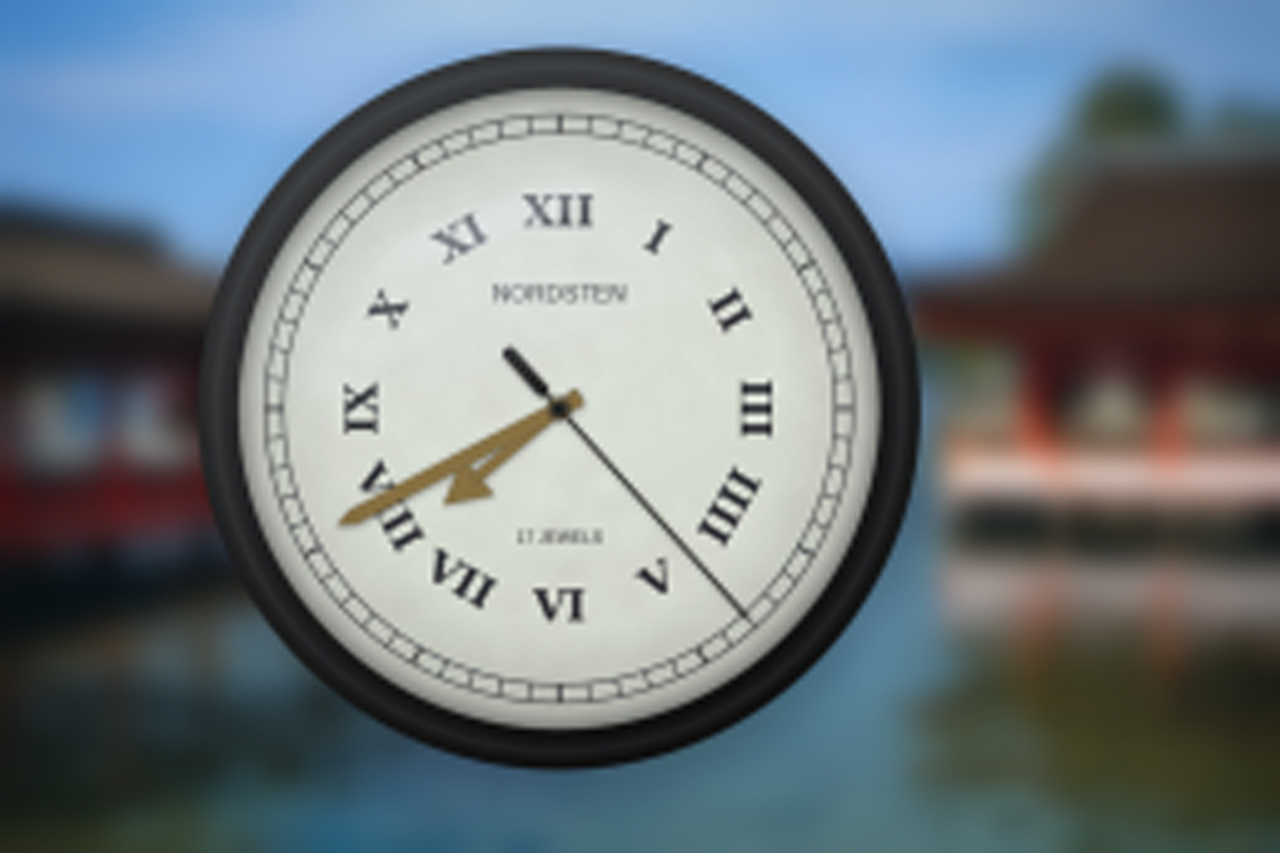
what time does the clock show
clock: 7:40:23
